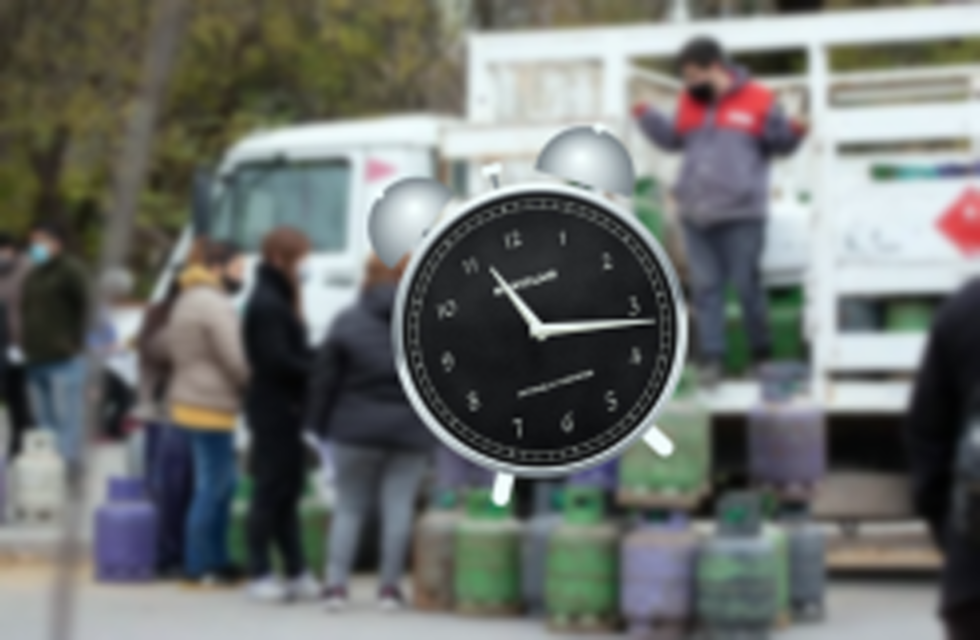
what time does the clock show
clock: 11:17
